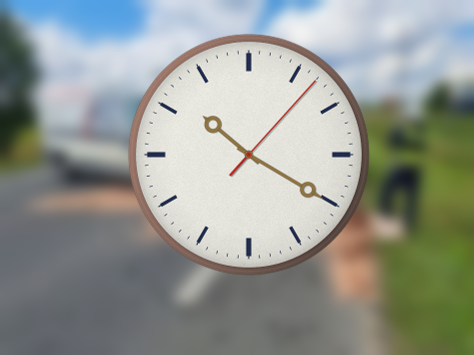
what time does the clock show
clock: 10:20:07
